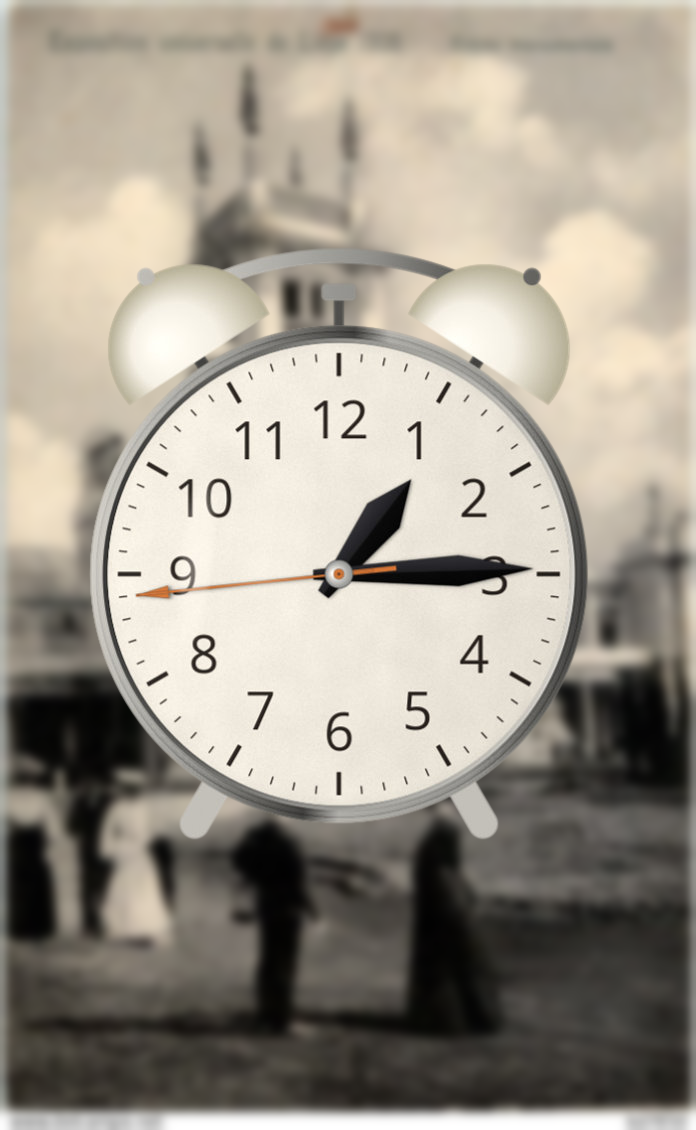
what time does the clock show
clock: 1:14:44
